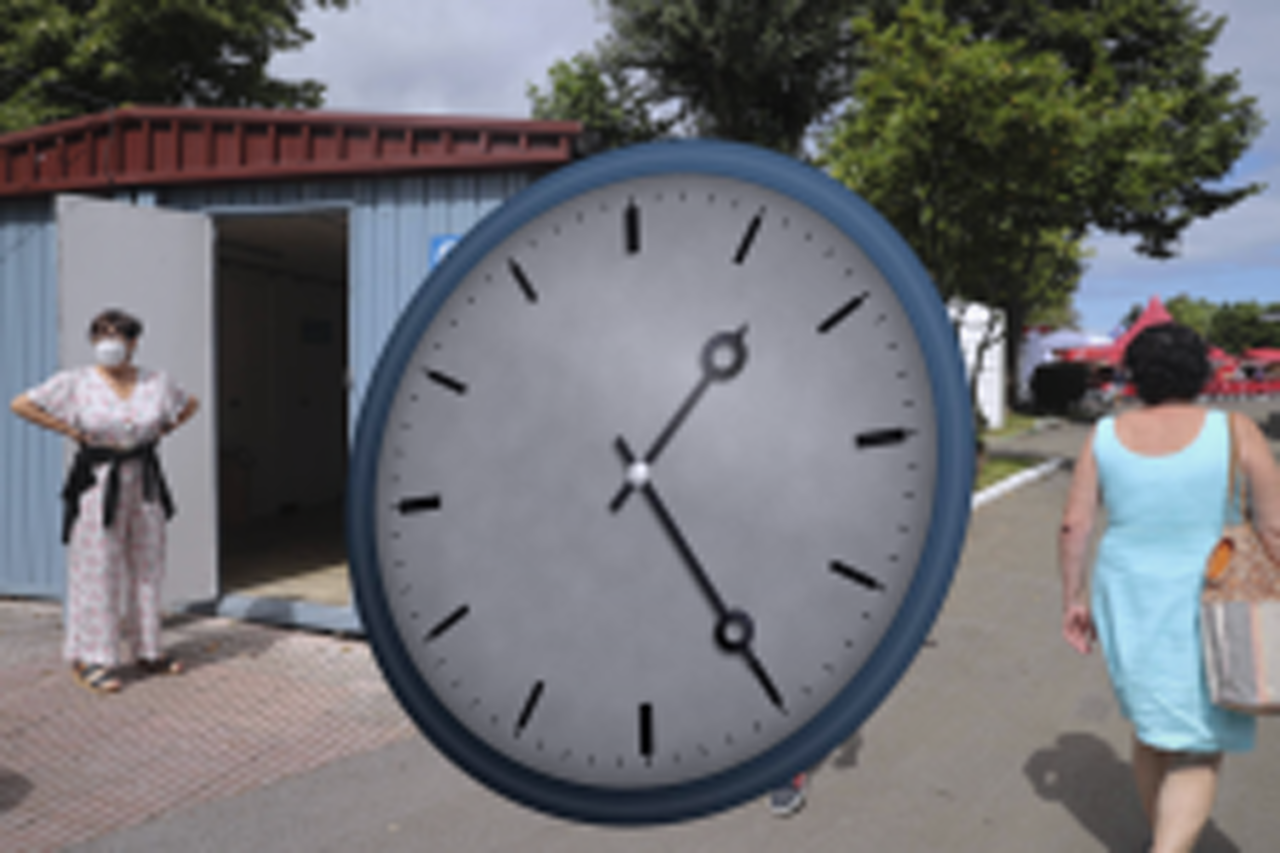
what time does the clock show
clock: 1:25
